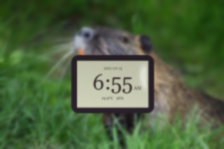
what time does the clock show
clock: 6:55
